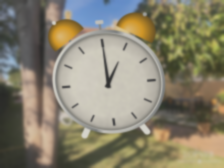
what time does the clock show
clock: 1:00
